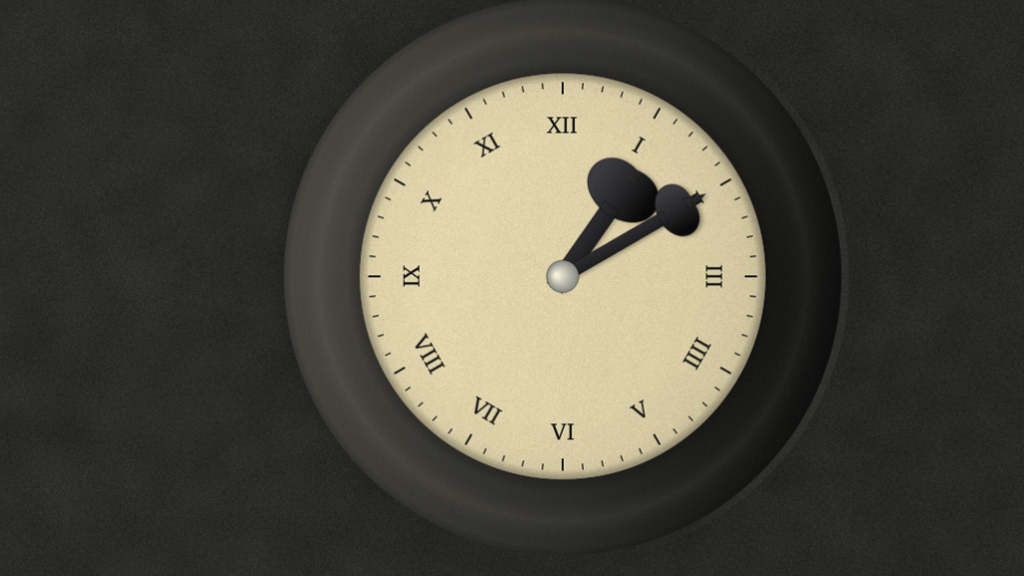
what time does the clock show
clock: 1:10
